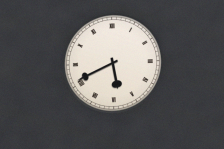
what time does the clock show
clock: 5:41
